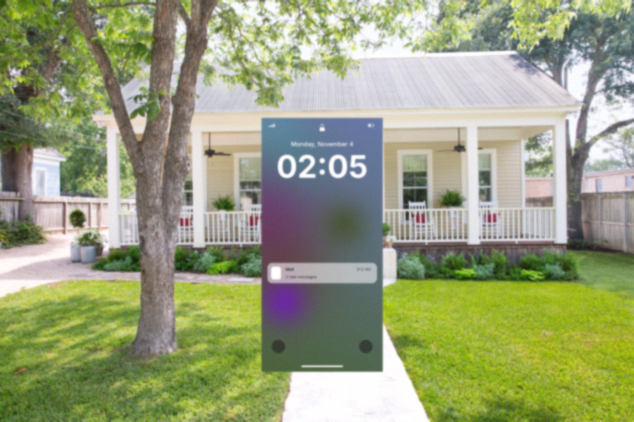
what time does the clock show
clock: 2:05
